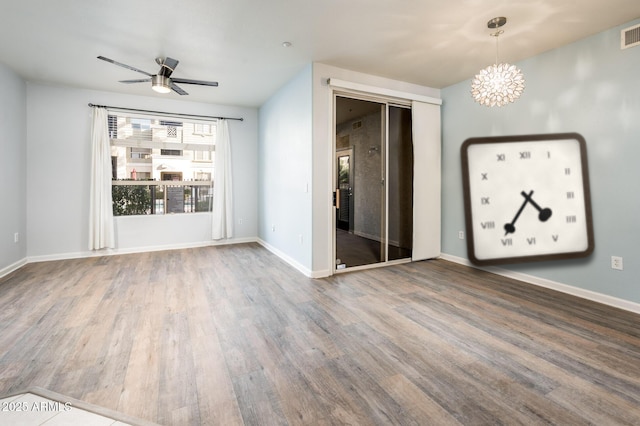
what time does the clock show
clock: 4:36
